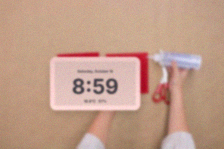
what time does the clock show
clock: 8:59
